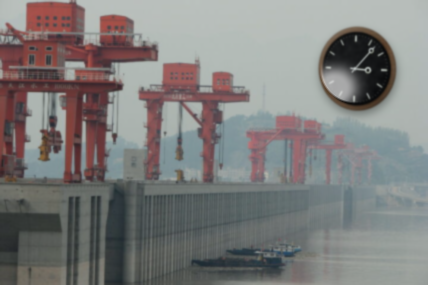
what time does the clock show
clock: 3:07
